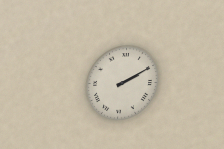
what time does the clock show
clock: 2:10
